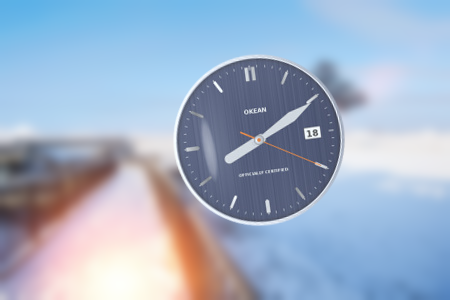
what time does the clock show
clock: 8:10:20
